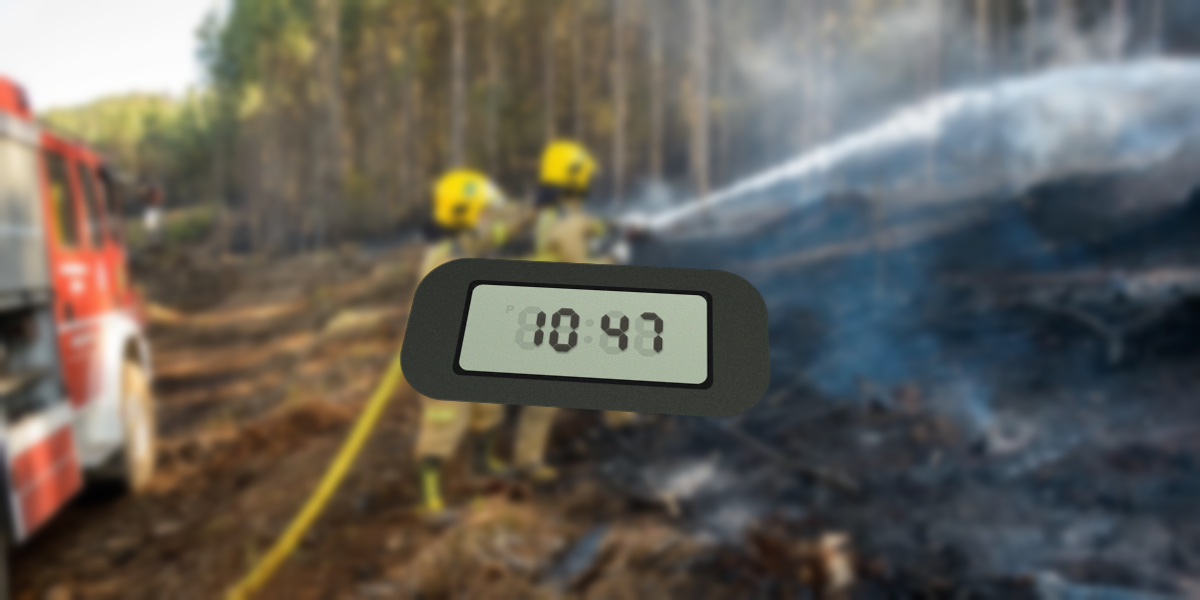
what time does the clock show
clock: 10:47
